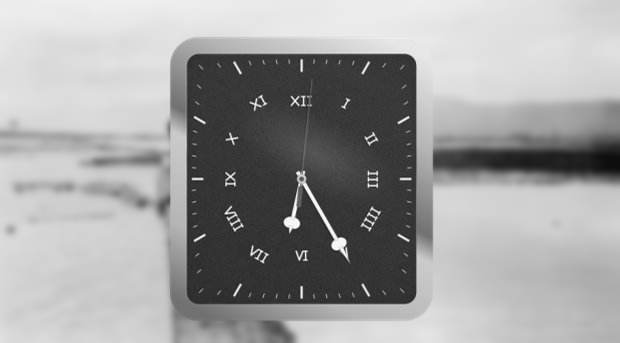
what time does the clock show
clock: 6:25:01
